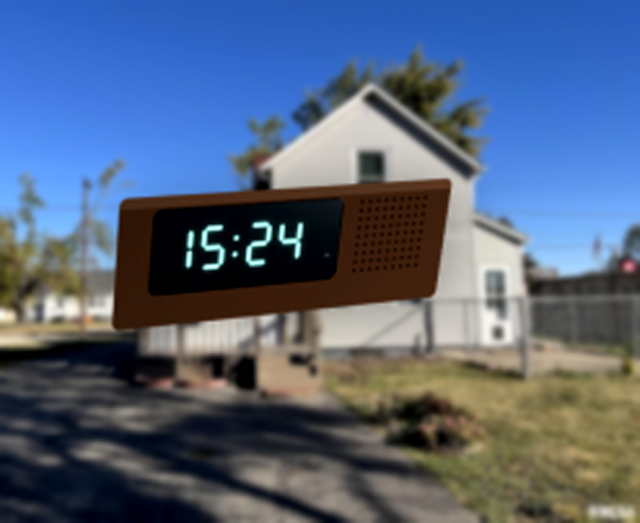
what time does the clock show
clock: 15:24
